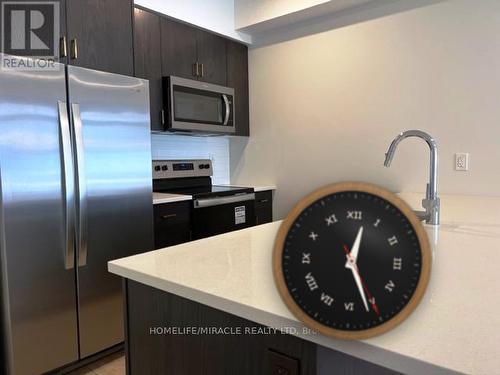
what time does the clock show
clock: 12:26:25
